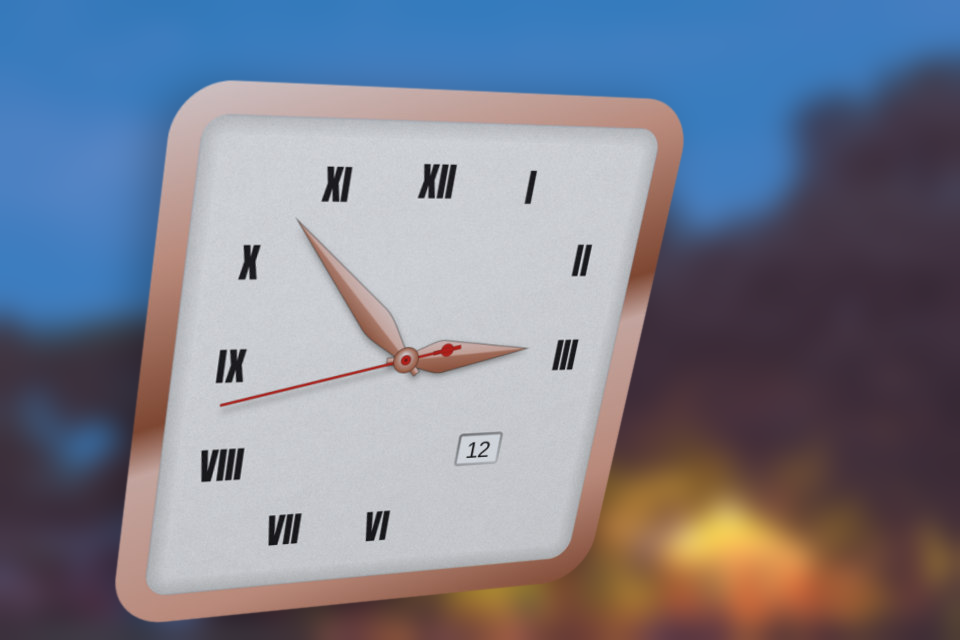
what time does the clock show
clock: 2:52:43
